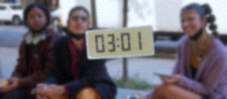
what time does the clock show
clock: 3:01
